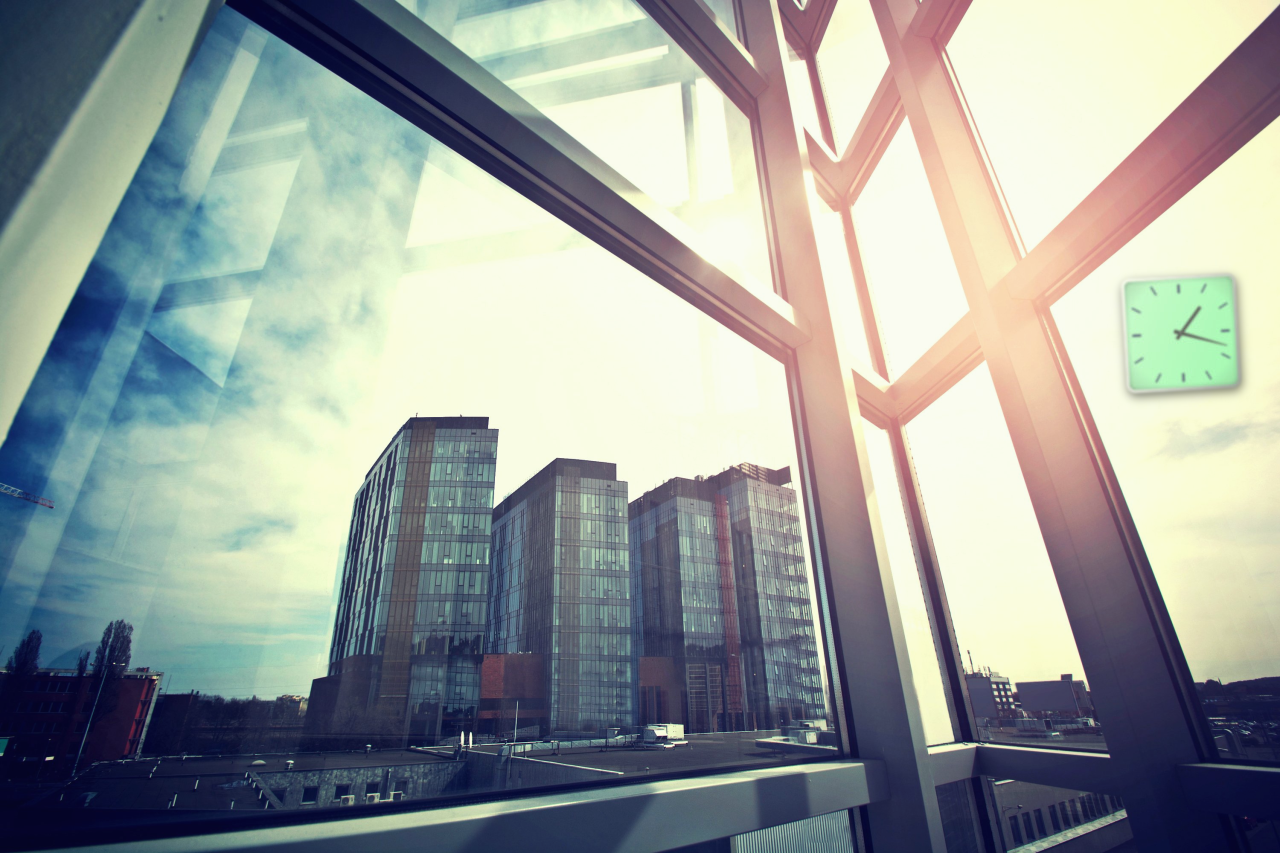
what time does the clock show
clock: 1:18
